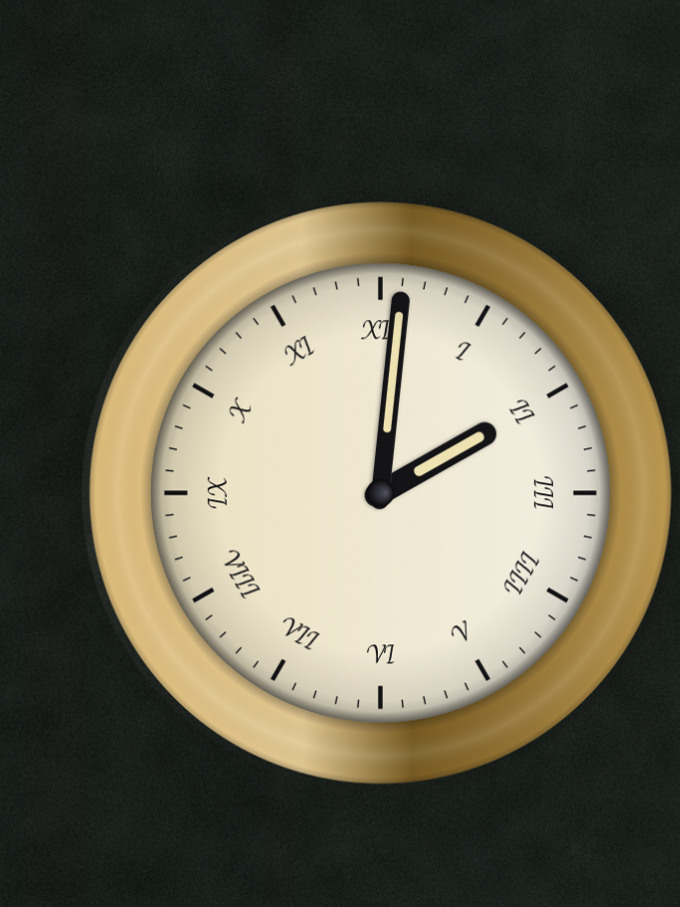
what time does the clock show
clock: 2:01
